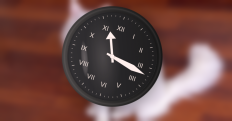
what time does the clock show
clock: 11:17
